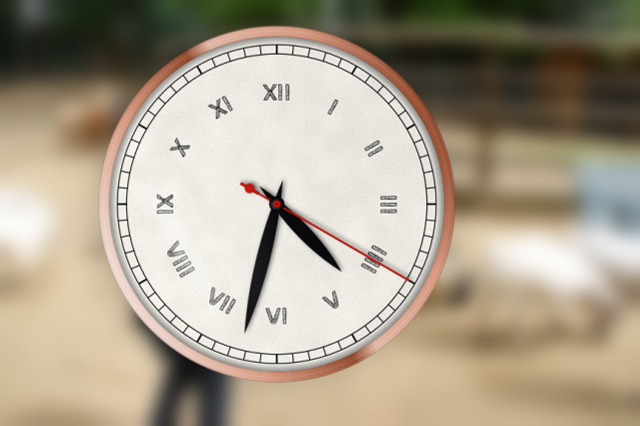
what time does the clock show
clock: 4:32:20
